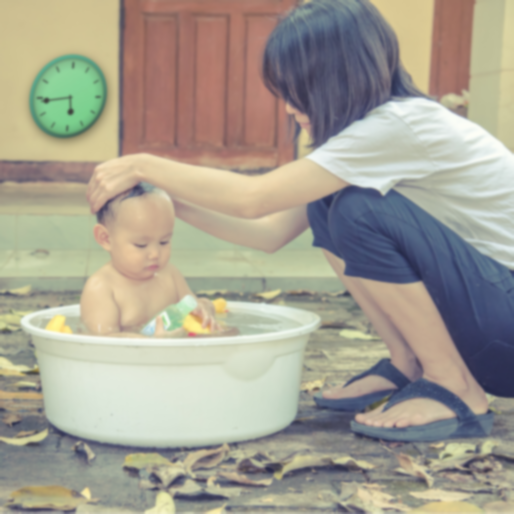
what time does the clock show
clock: 5:44
